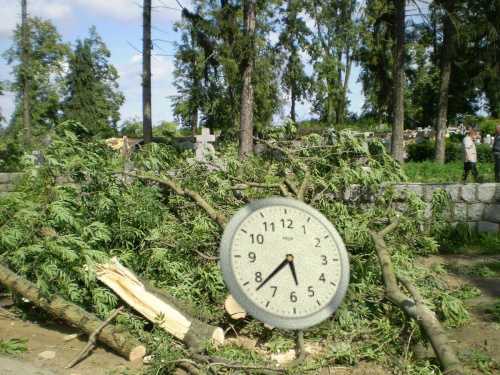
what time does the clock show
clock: 5:38
